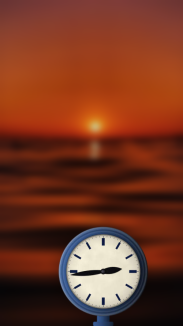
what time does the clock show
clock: 2:44
